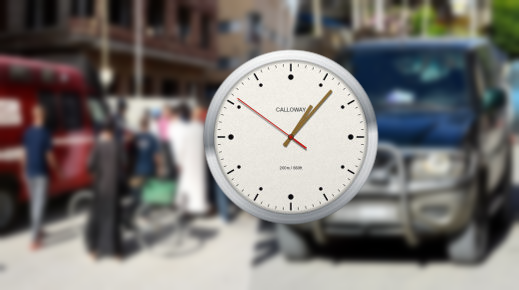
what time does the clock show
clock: 1:06:51
